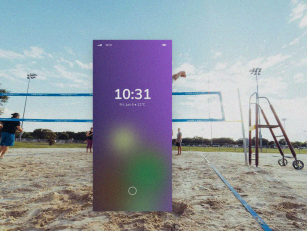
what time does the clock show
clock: 10:31
